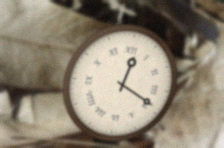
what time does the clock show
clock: 12:19
